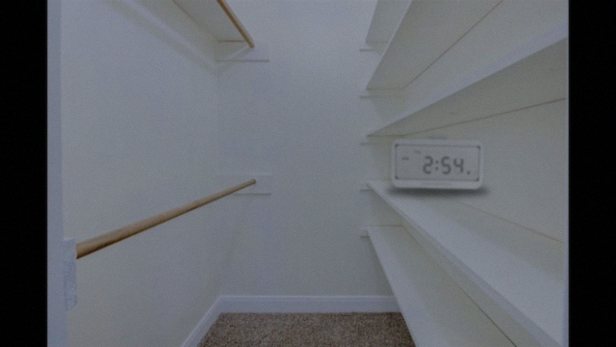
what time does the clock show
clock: 2:54
